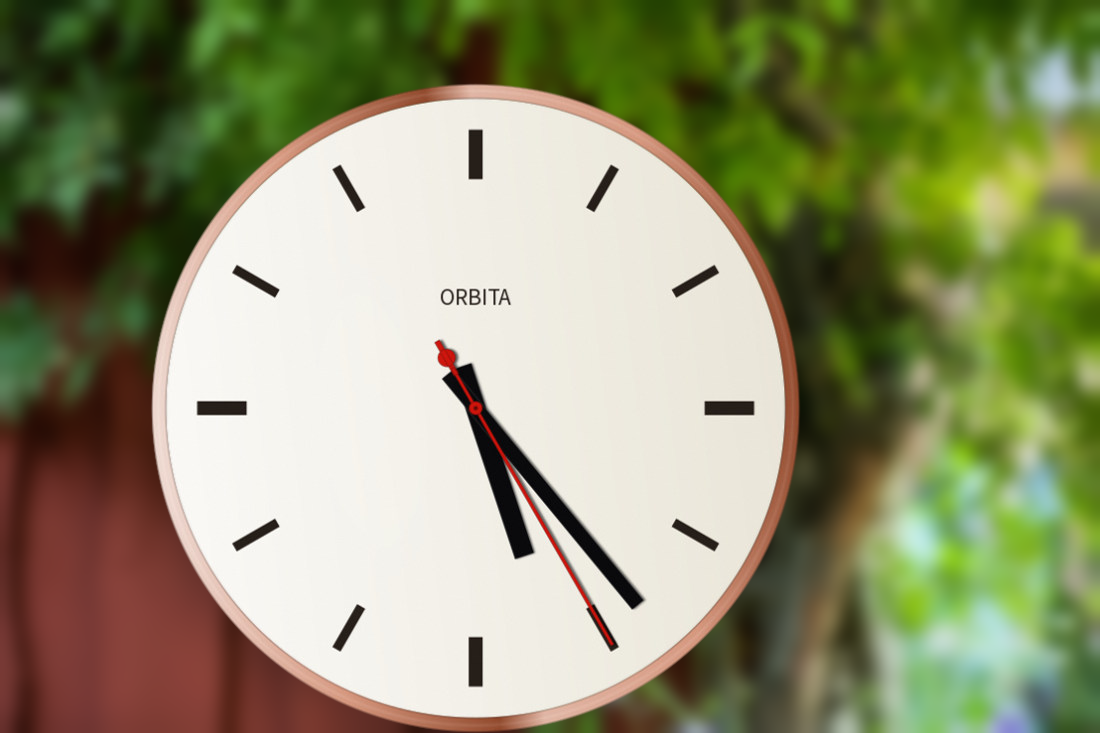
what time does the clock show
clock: 5:23:25
